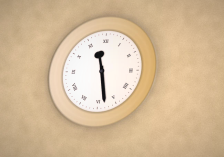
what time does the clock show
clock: 11:28
